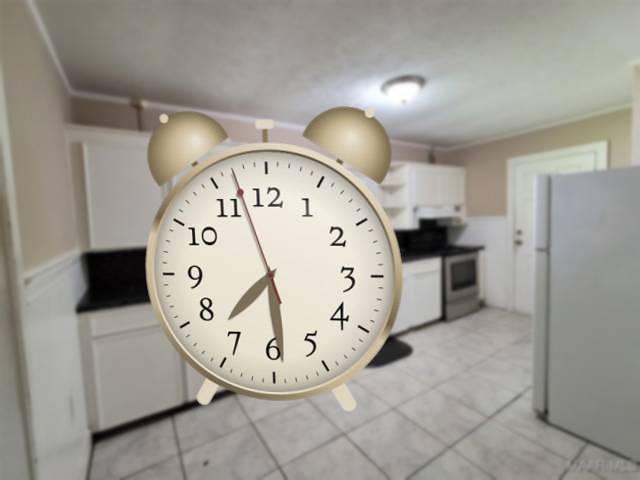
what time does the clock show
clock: 7:28:57
